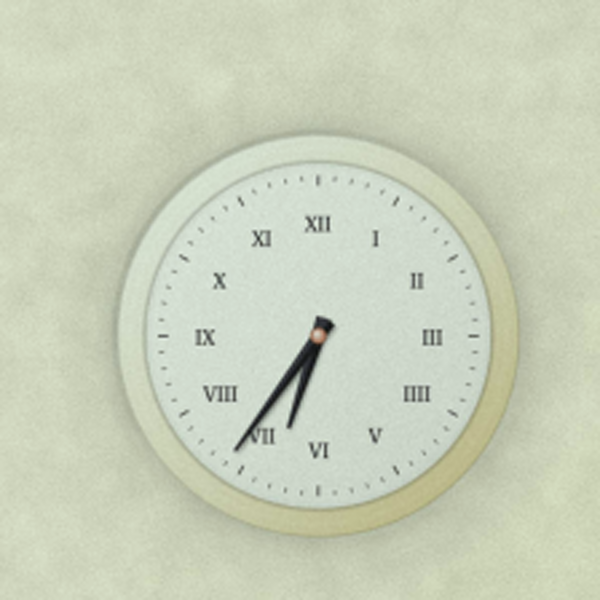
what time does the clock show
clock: 6:36
